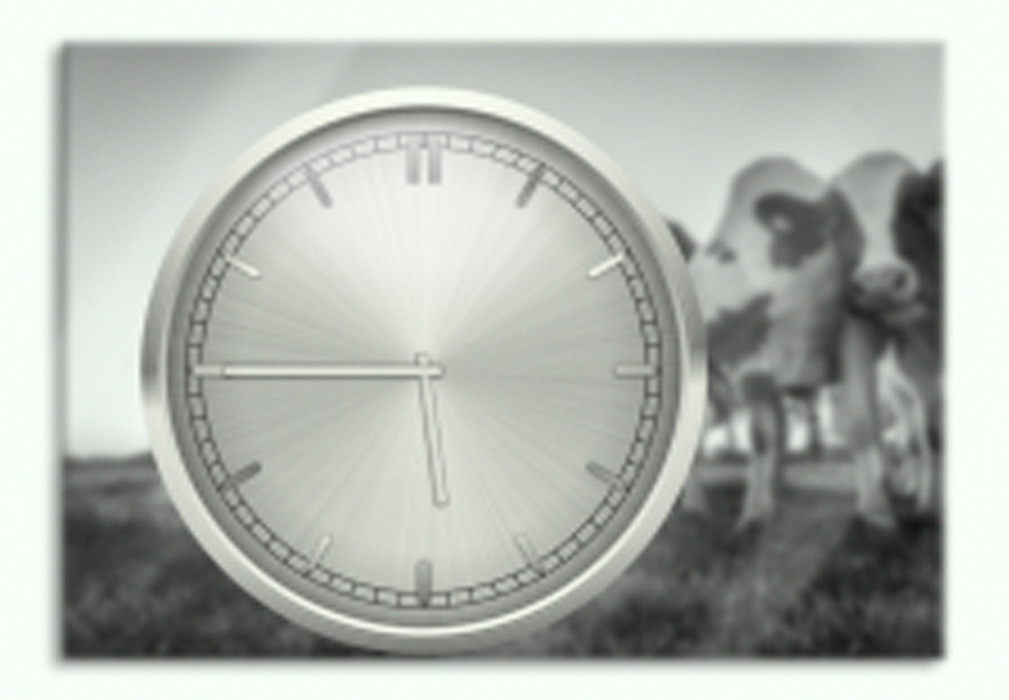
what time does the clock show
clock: 5:45
